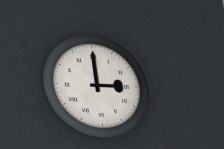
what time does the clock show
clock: 3:00
